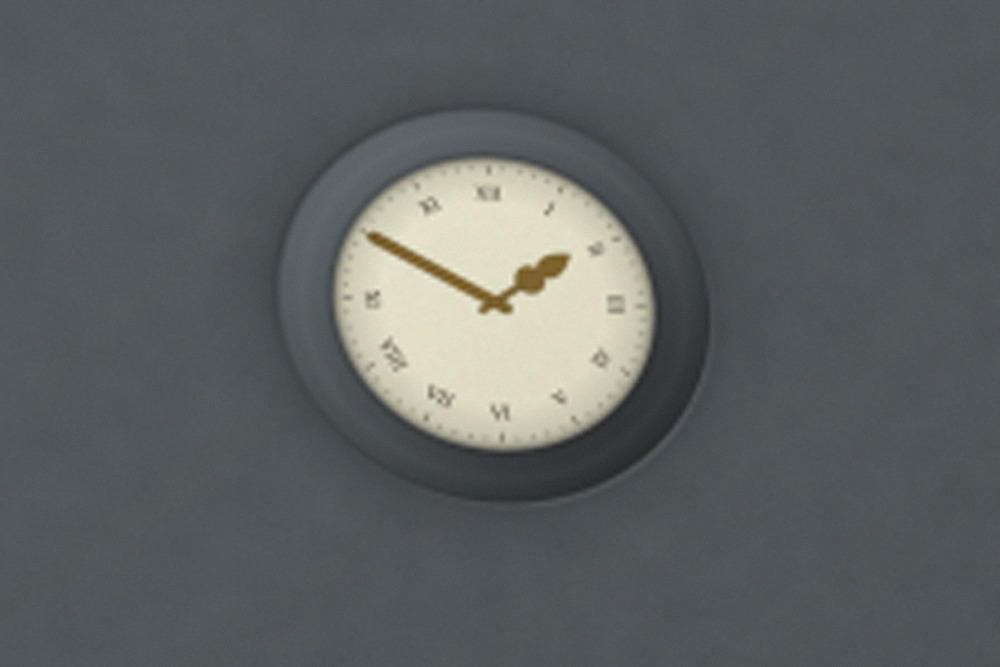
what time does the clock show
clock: 1:50
